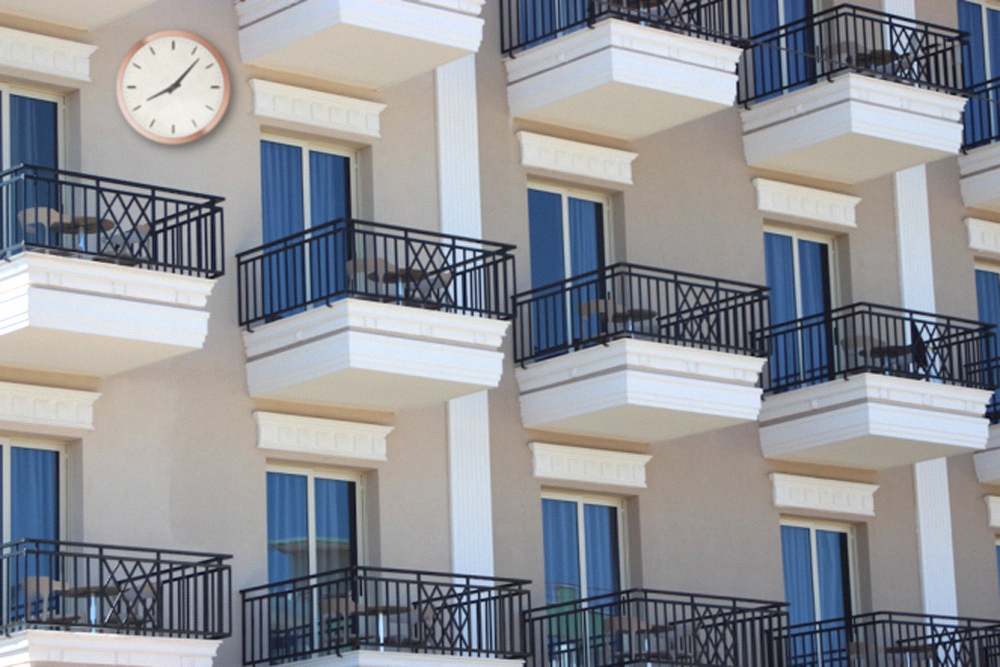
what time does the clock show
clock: 8:07
